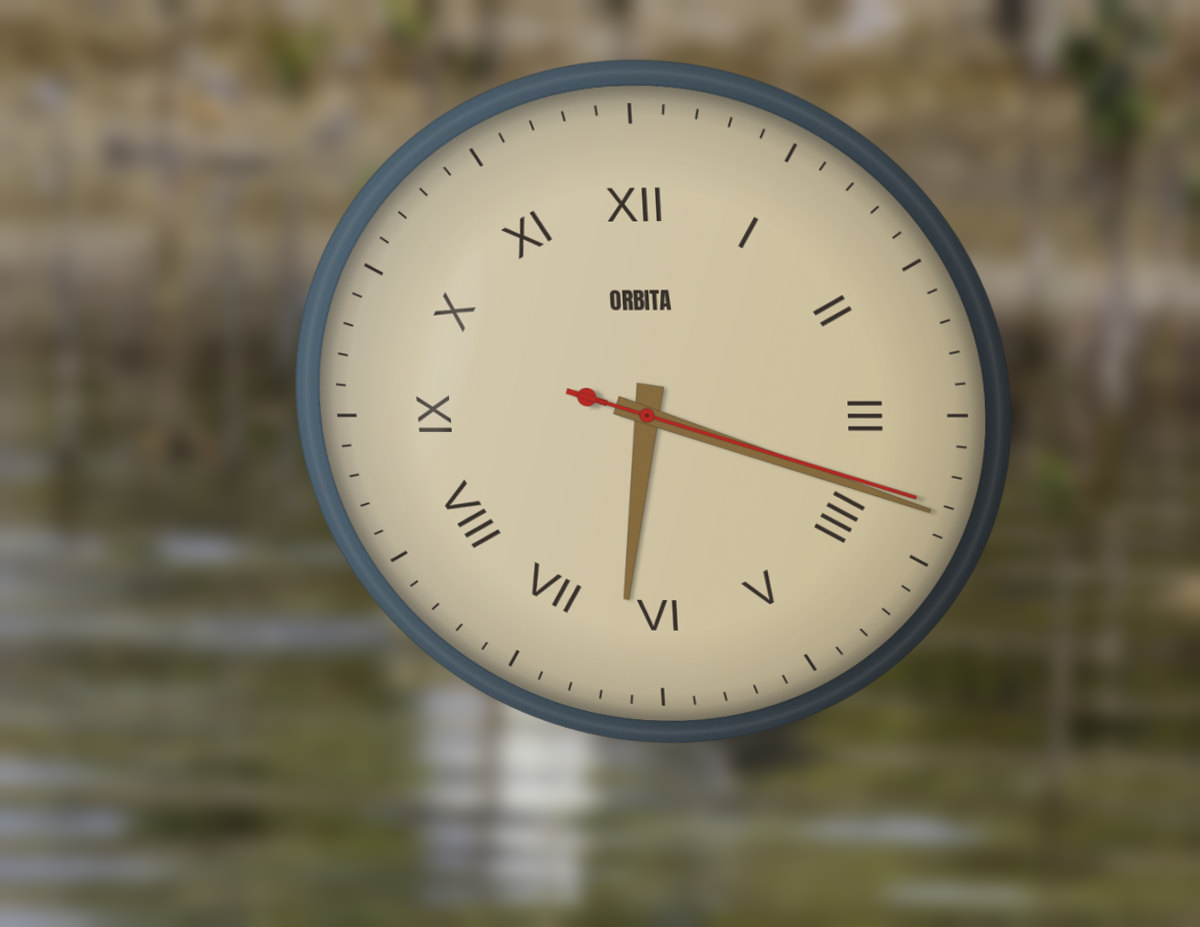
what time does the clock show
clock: 6:18:18
